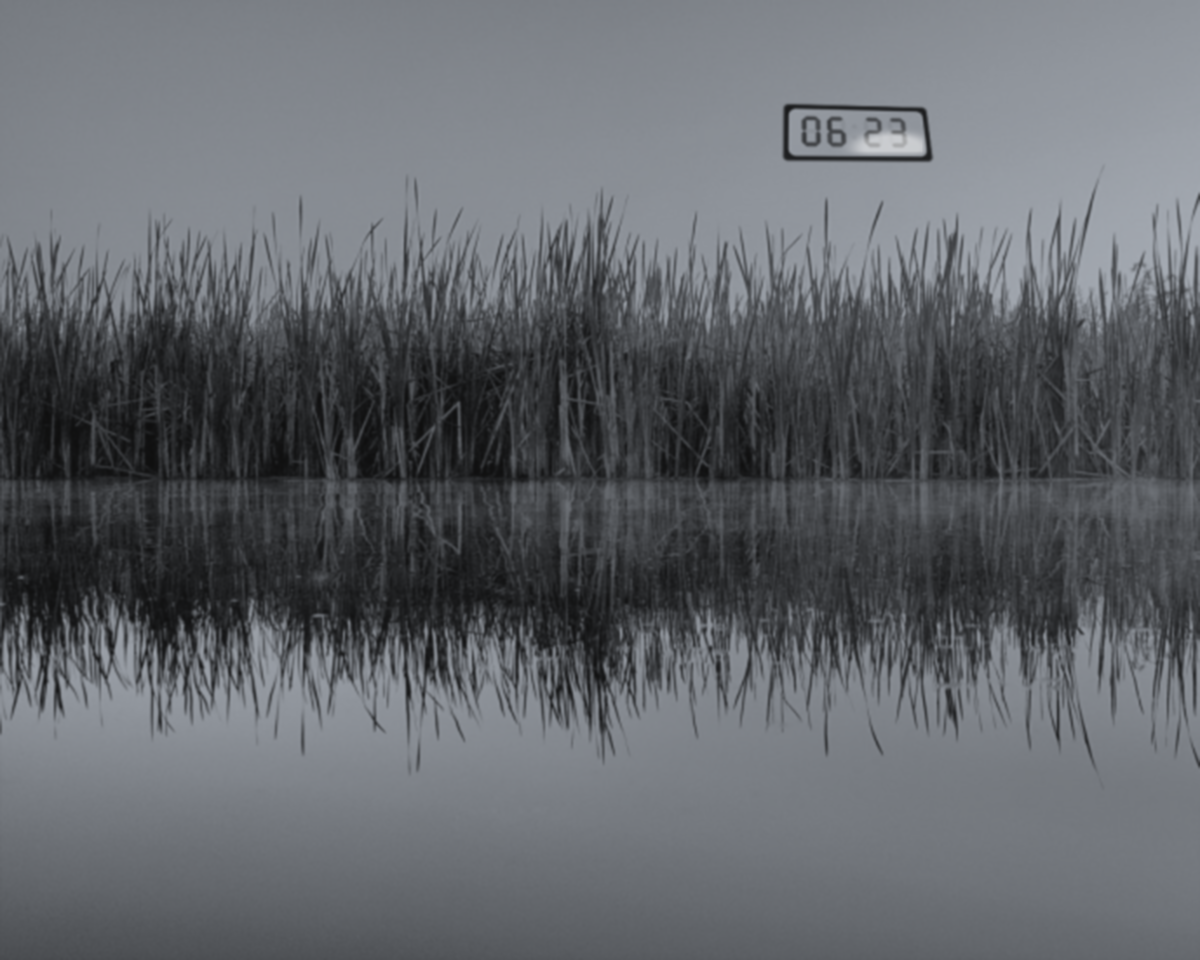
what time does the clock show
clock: 6:23
